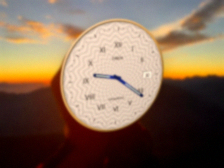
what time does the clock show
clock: 9:21
